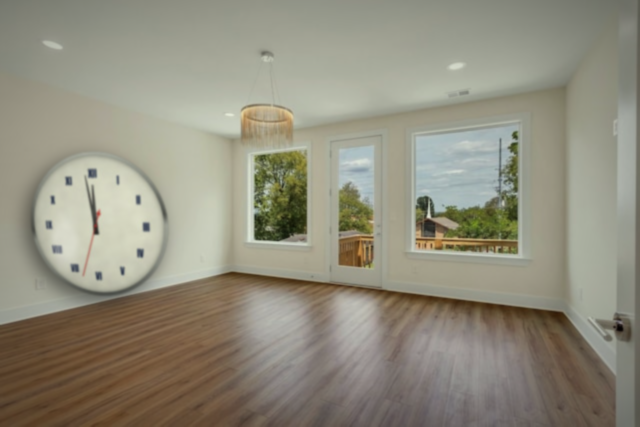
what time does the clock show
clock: 11:58:33
